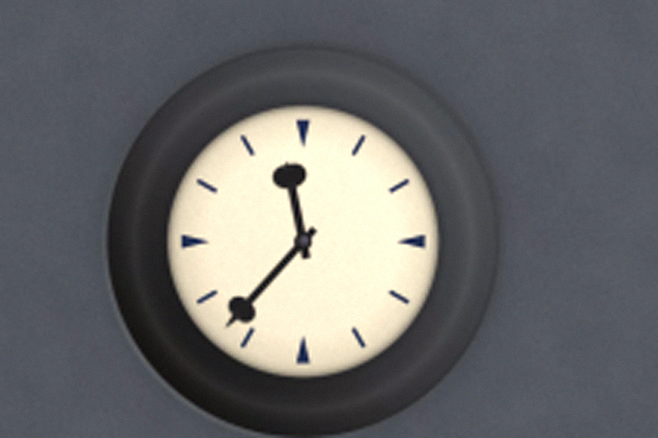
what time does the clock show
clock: 11:37
